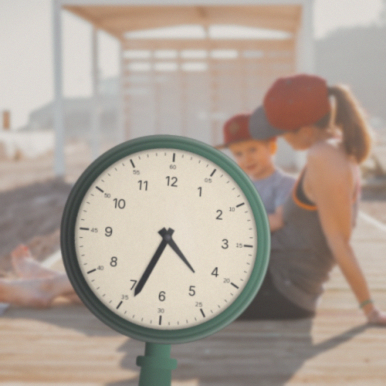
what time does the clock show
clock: 4:34
